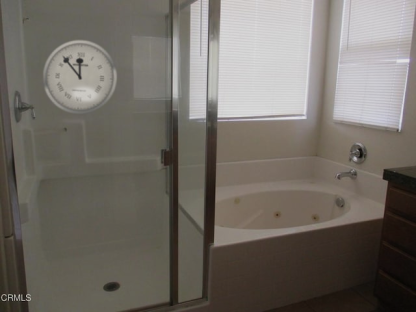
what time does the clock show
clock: 11:53
